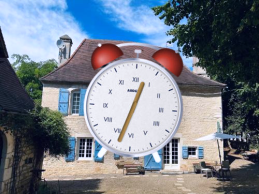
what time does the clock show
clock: 12:33
